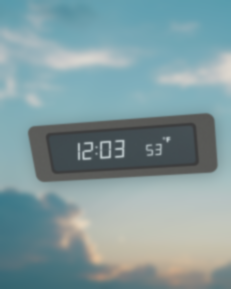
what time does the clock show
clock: 12:03
